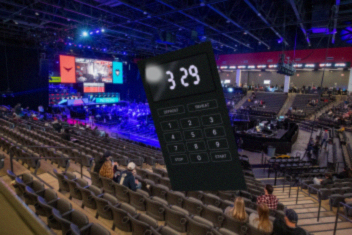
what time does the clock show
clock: 3:29
